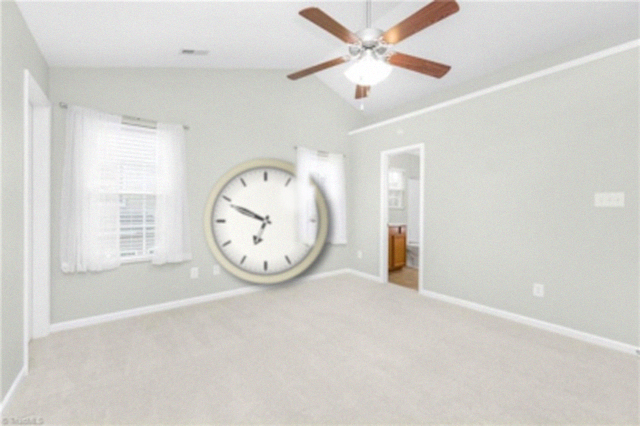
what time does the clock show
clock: 6:49
